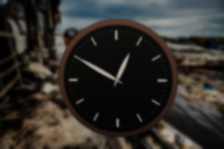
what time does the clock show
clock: 12:50
